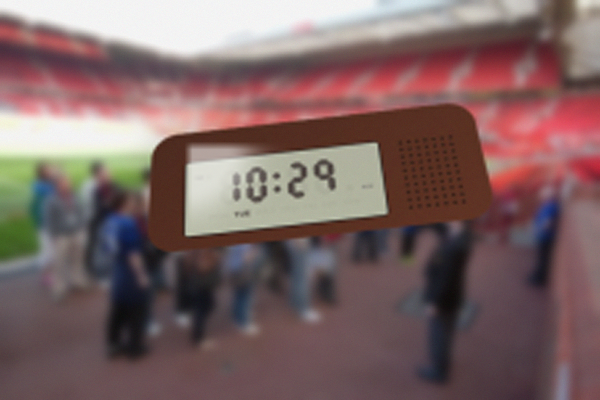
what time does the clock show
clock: 10:29
